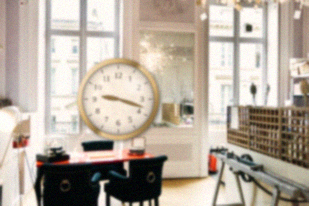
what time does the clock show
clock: 9:18
